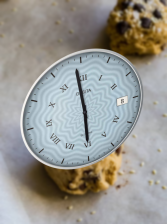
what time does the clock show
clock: 5:59
